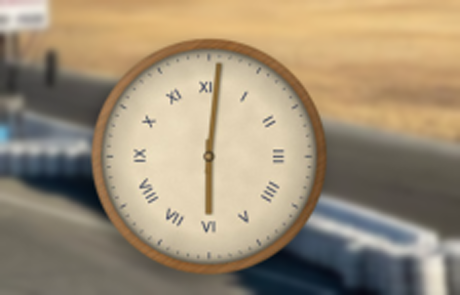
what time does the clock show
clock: 6:01
